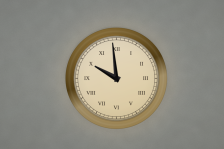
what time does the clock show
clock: 9:59
